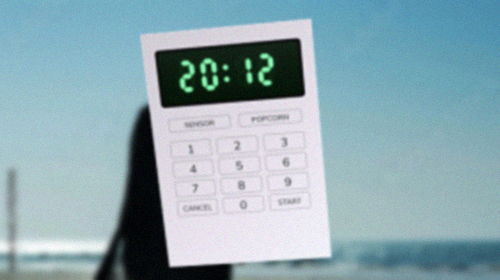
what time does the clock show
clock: 20:12
